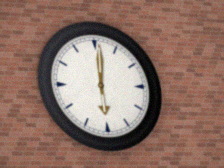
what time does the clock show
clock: 6:01
